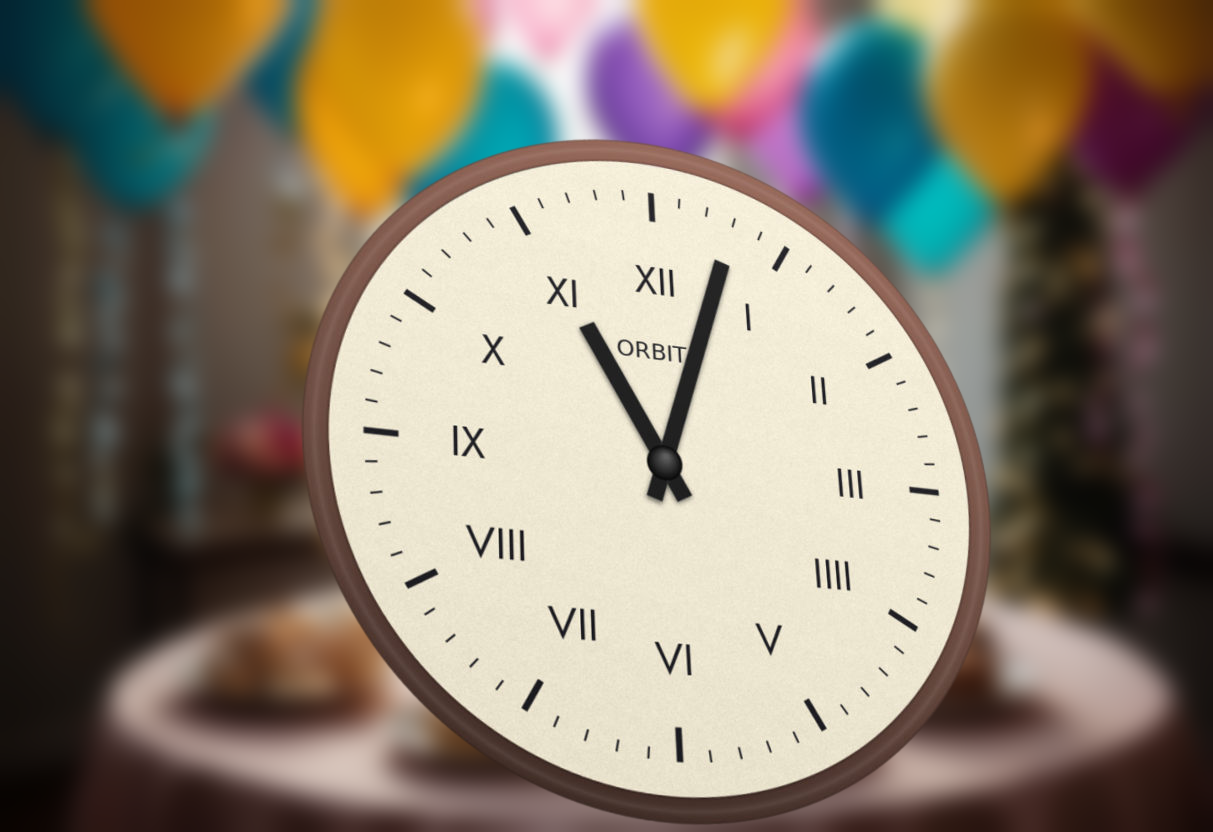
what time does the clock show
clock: 11:03
